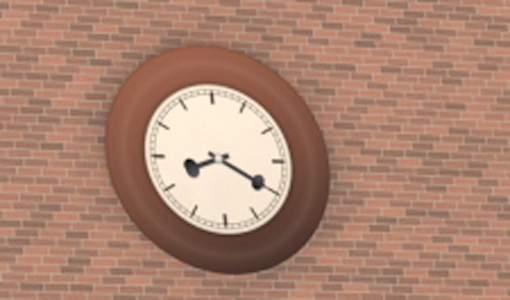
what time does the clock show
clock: 8:20
